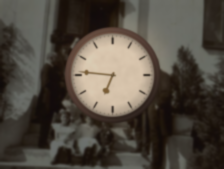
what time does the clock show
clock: 6:46
